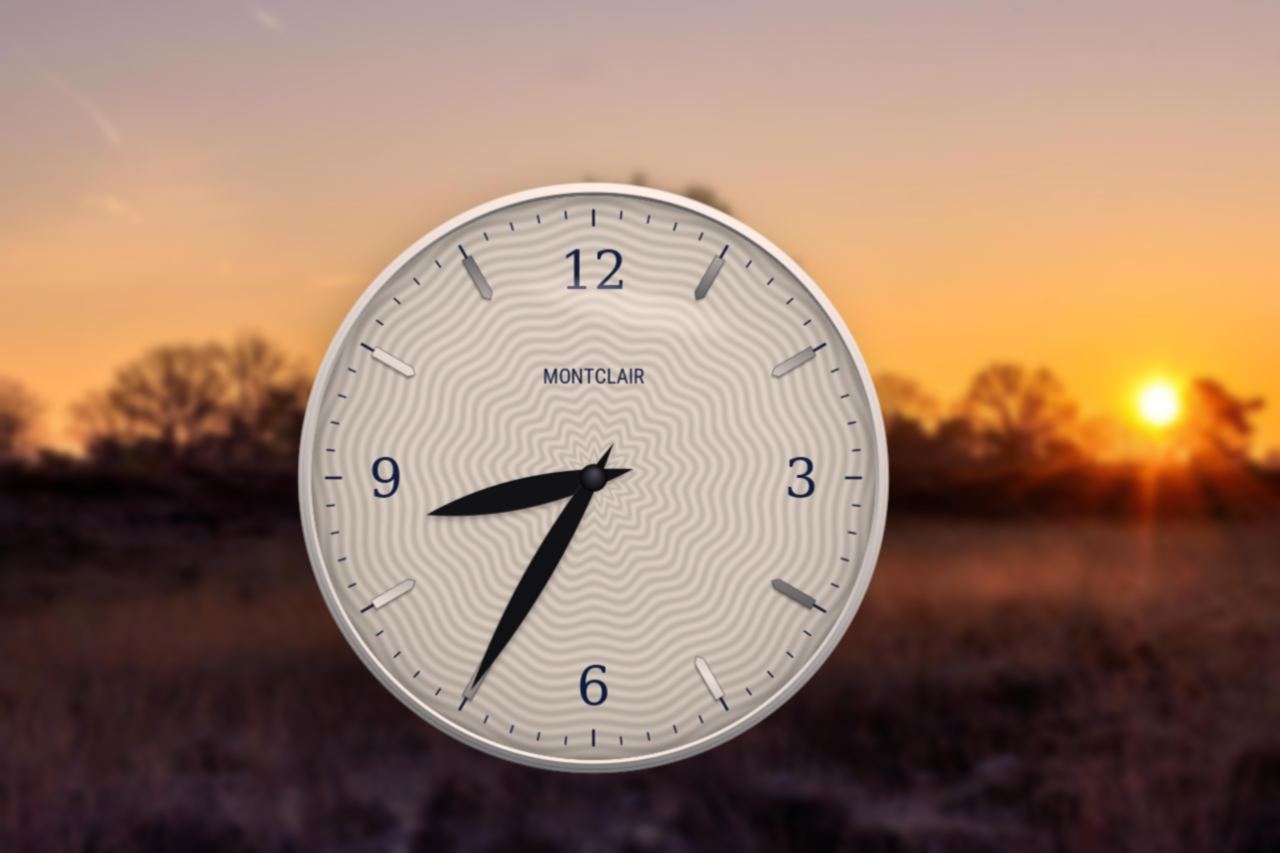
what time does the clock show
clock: 8:35
